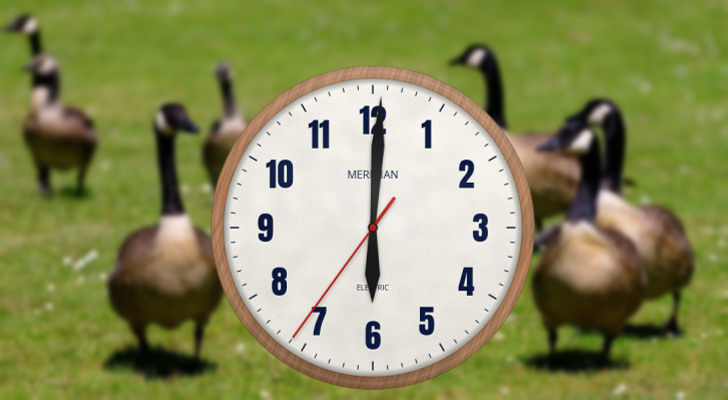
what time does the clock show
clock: 6:00:36
